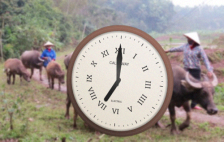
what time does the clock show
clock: 7:00
